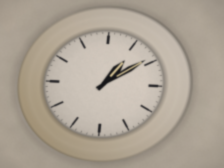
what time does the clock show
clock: 1:09
